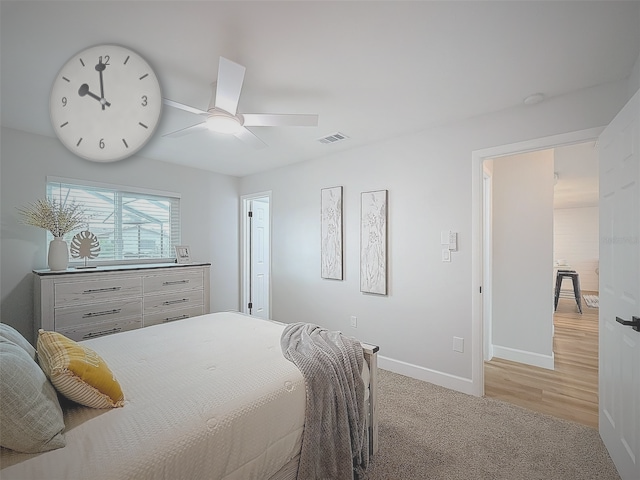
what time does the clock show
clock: 9:59
